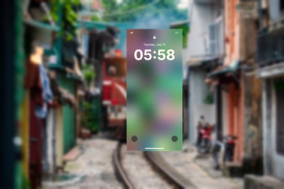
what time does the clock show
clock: 5:58
